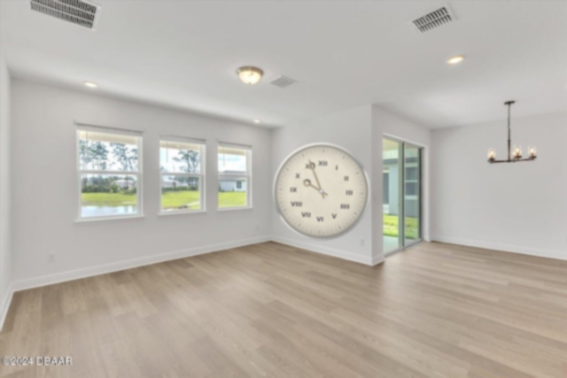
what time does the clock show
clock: 9:56
